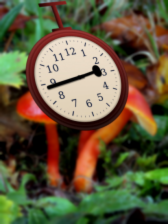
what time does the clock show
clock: 2:44
